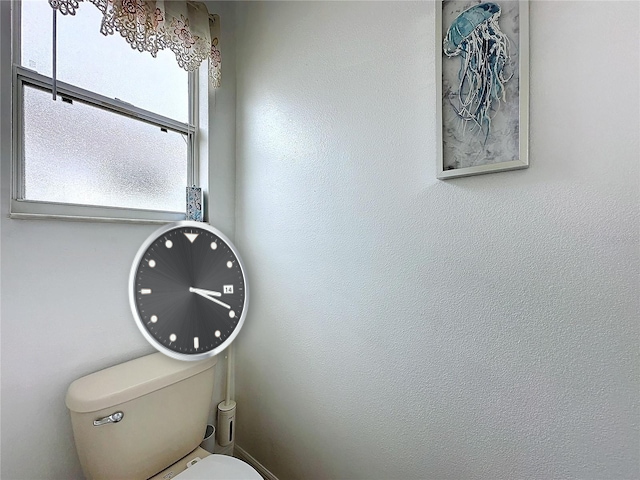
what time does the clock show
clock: 3:19
